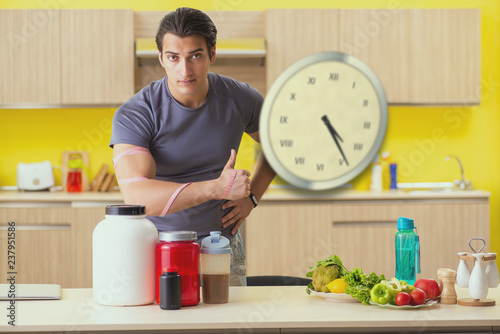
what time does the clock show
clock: 4:24
